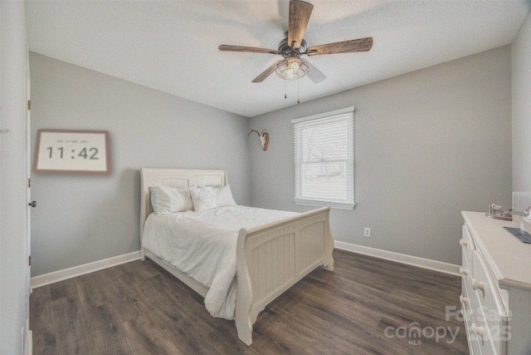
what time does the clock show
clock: 11:42
